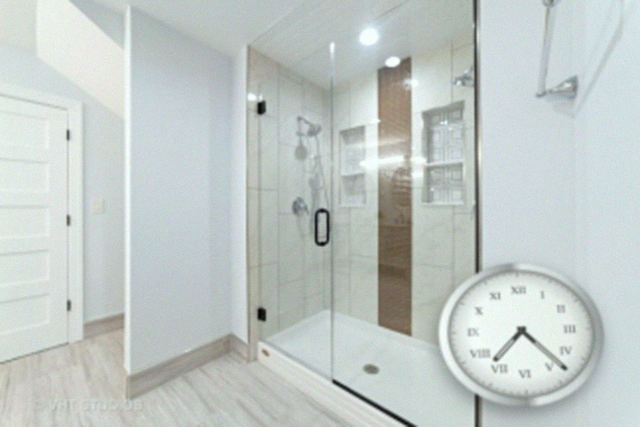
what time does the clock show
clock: 7:23
